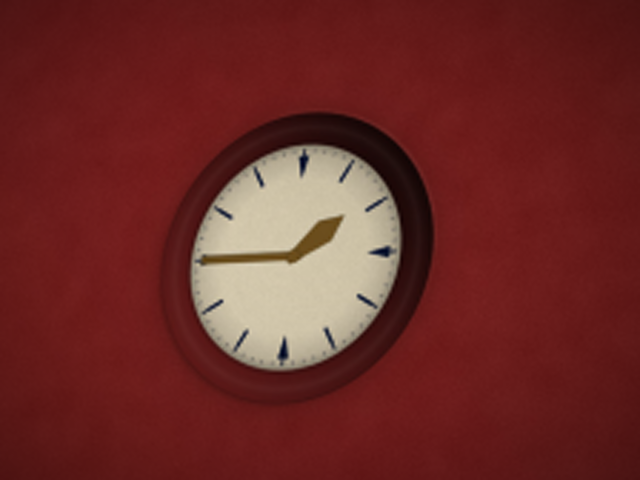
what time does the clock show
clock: 1:45
